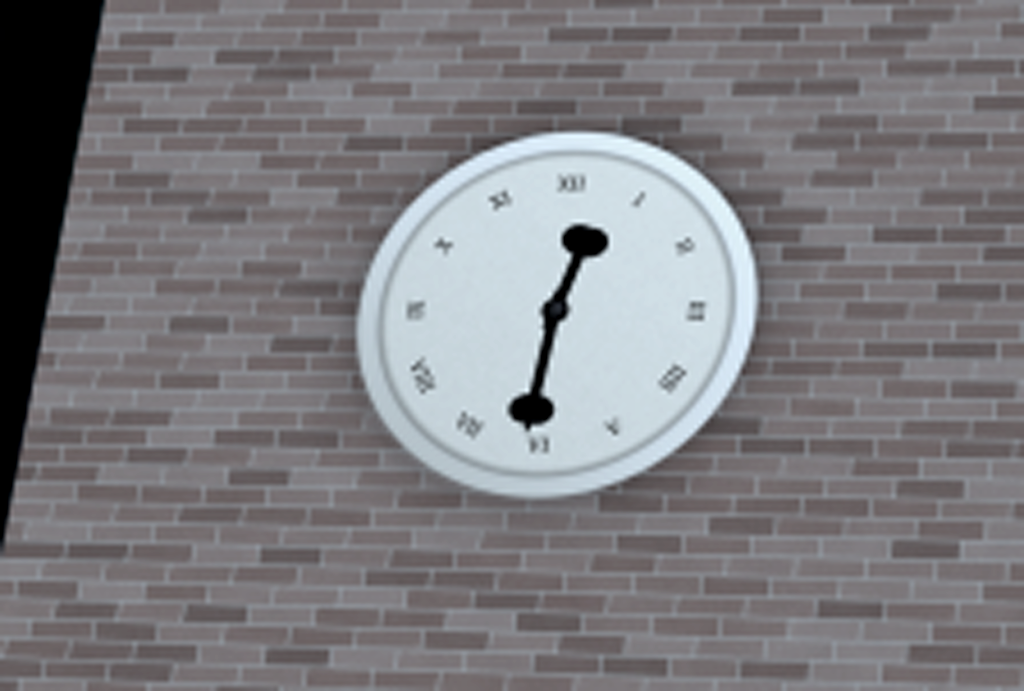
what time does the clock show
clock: 12:31
